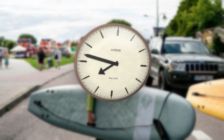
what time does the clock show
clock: 7:47
